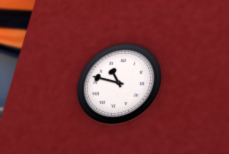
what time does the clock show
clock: 10:47
